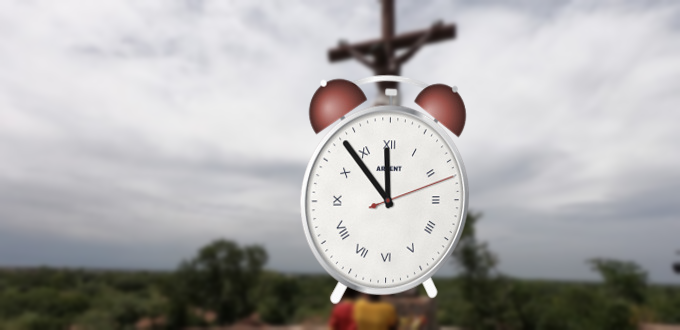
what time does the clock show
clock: 11:53:12
